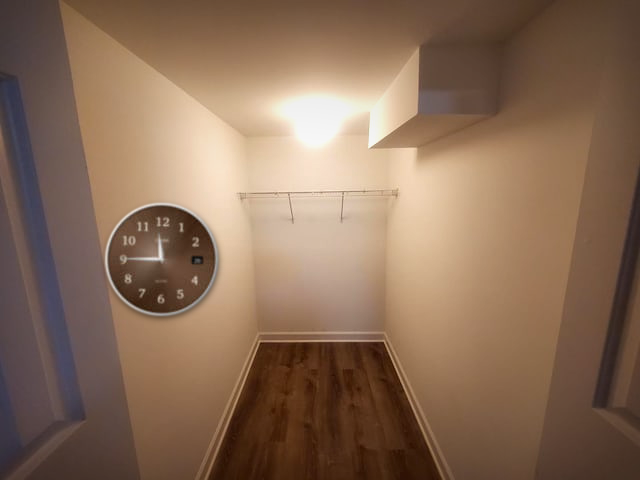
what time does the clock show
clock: 11:45
